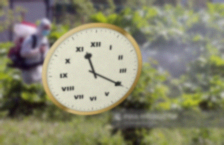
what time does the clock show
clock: 11:20
